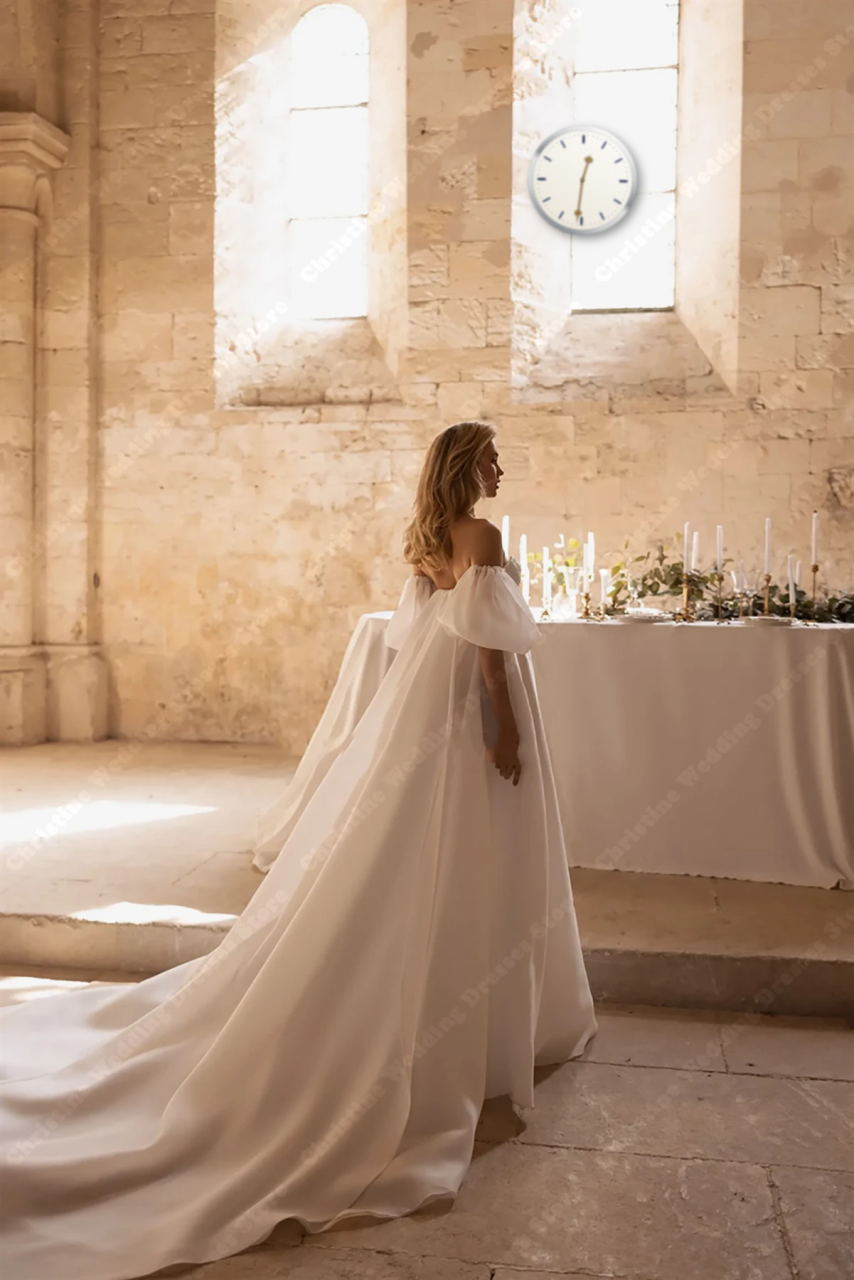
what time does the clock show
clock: 12:31
